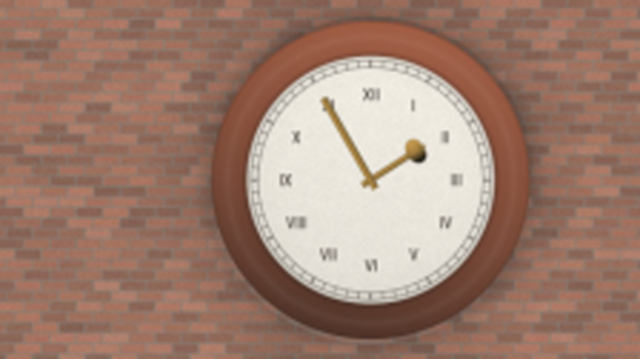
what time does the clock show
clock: 1:55
